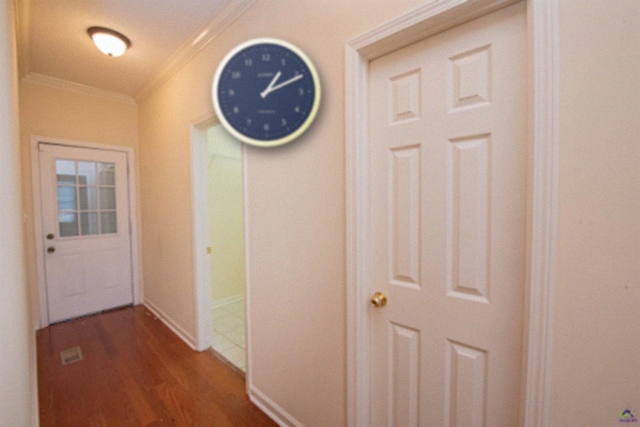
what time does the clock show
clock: 1:11
